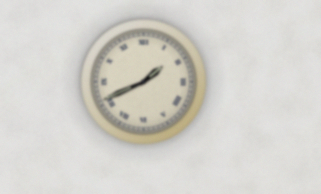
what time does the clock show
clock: 1:41
